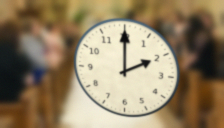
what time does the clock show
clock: 2:00
